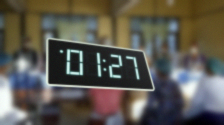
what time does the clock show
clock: 1:27
